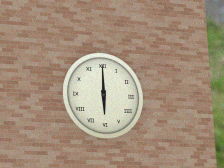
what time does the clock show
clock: 6:00
